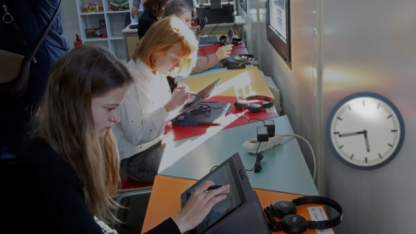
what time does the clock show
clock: 5:44
